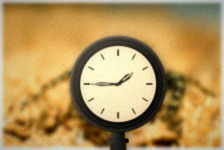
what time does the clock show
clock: 1:45
